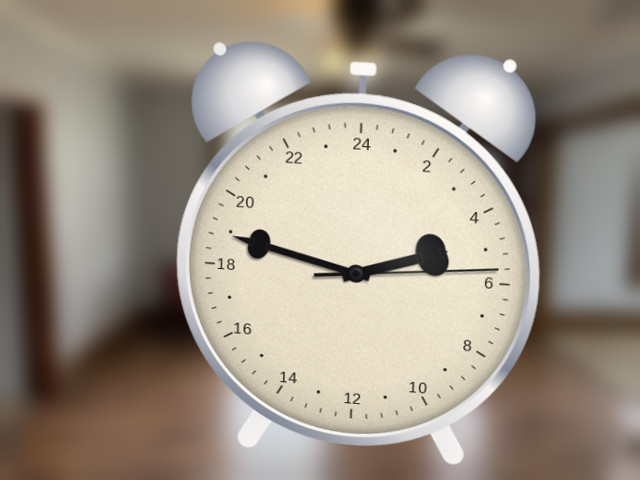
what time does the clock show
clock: 4:47:14
